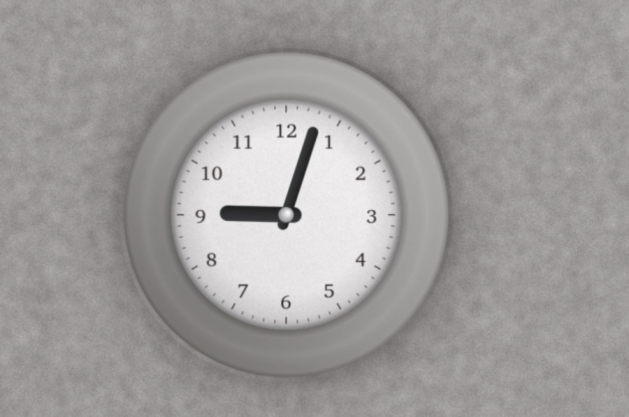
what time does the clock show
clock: 9:03
